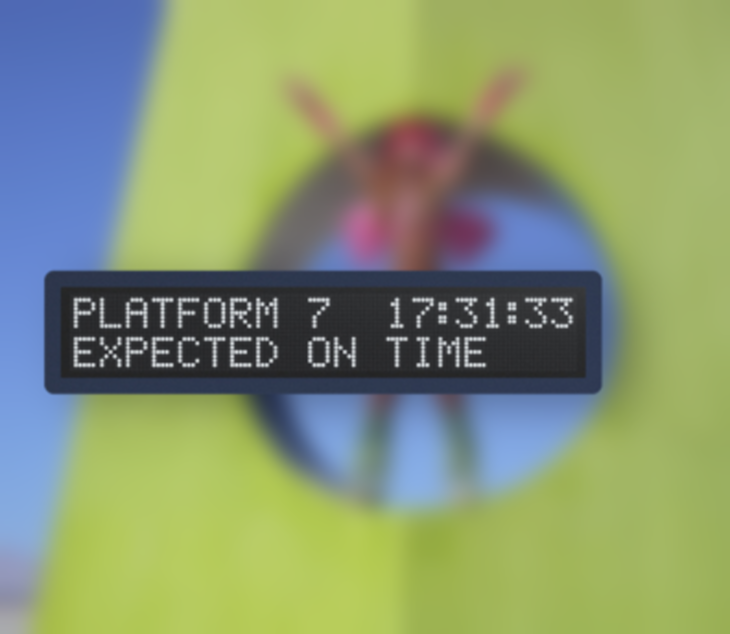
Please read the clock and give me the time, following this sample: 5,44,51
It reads 17,31,33
